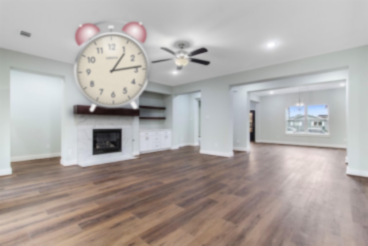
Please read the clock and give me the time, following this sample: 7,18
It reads 1,14
